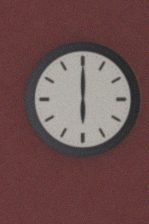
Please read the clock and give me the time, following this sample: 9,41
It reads 6,00
